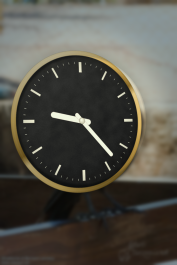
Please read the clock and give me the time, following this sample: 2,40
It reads 9,23
